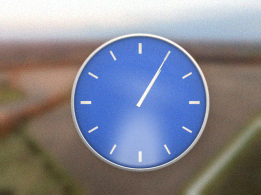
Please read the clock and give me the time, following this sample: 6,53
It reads 1,05
